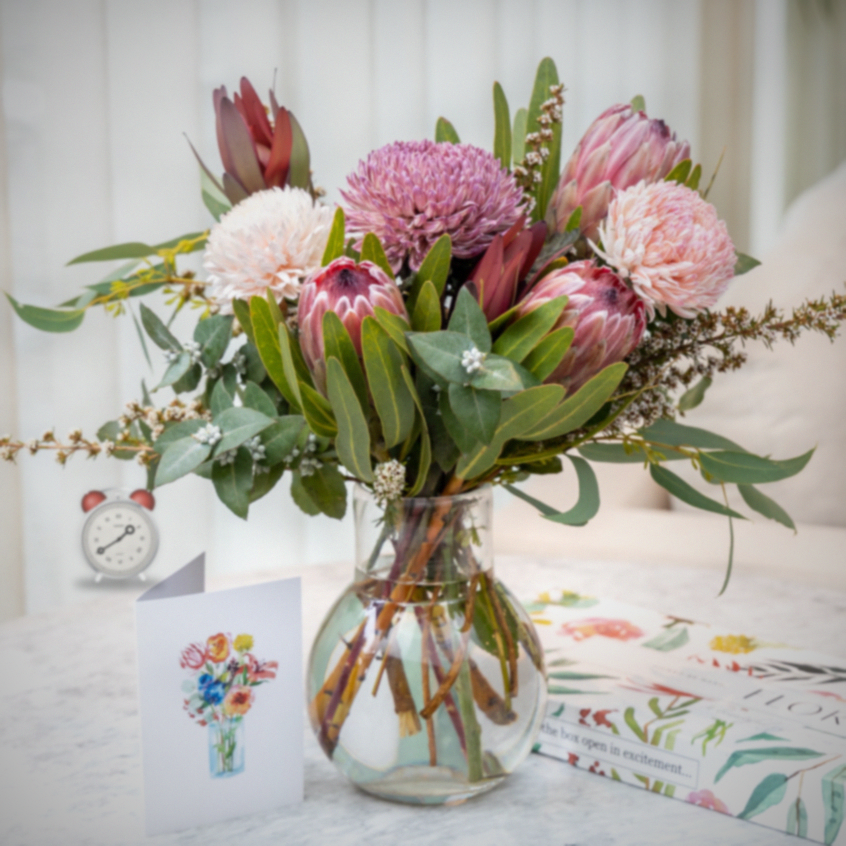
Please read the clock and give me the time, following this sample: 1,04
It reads 1,40
